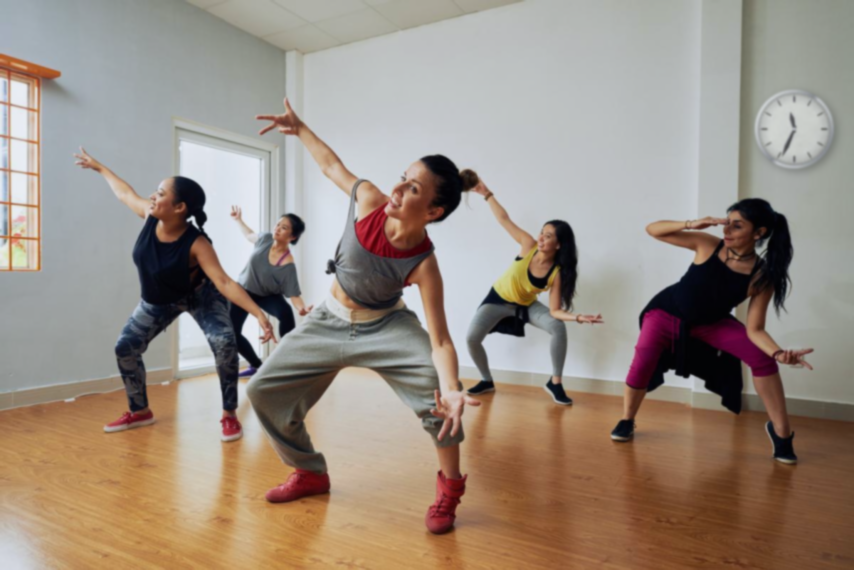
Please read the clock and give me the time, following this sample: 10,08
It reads 11,34
